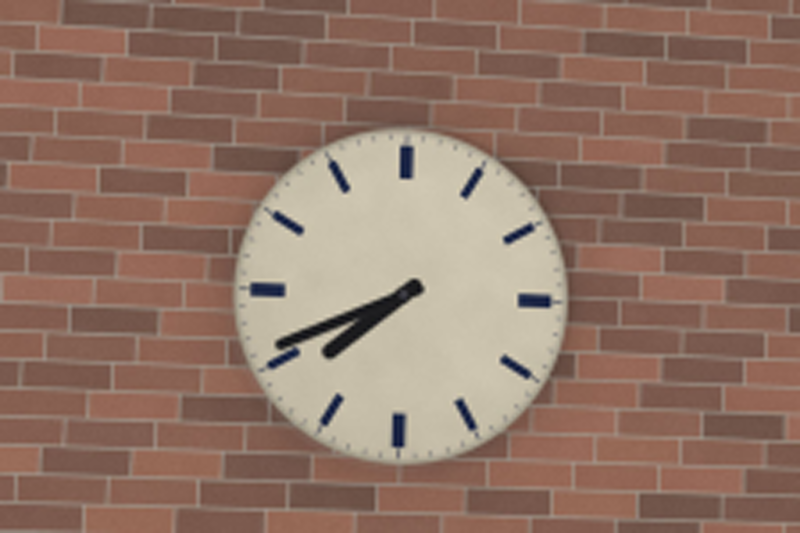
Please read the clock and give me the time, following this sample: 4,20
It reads 7,41
